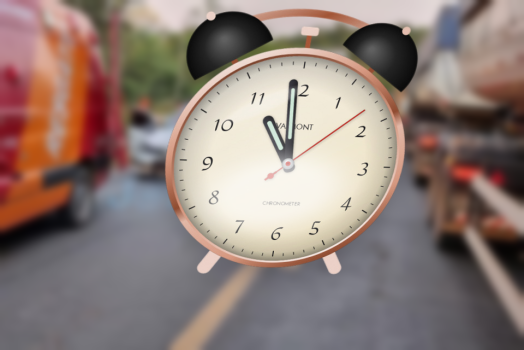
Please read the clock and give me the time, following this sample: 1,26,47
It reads 10,59,08
